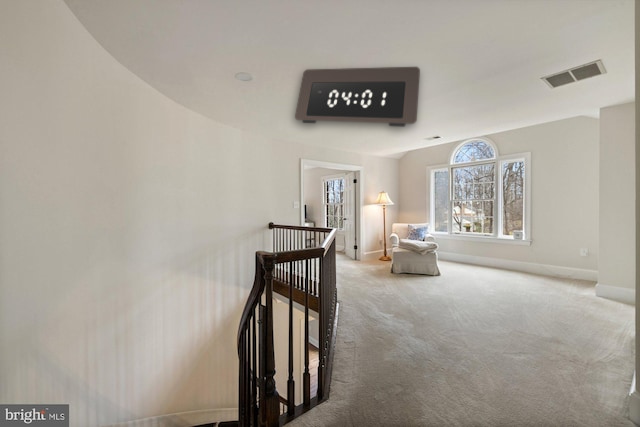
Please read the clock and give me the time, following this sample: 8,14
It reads 4,01
